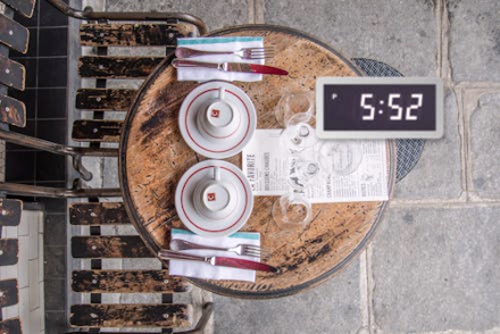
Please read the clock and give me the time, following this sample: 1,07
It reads 5,52
